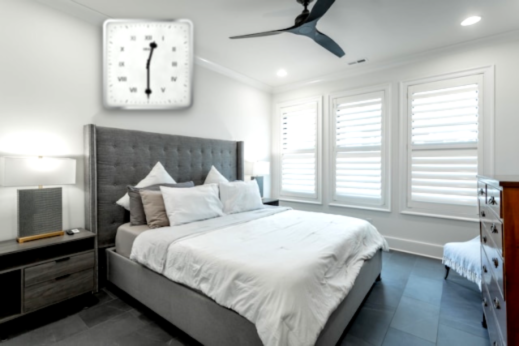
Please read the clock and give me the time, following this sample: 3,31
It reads 12,30
